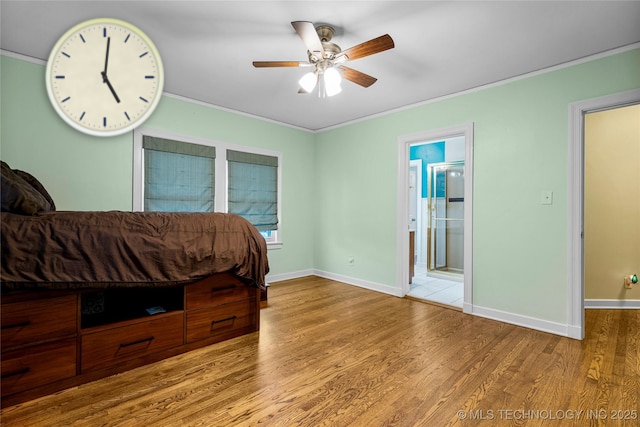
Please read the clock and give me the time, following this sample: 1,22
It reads 5,01
